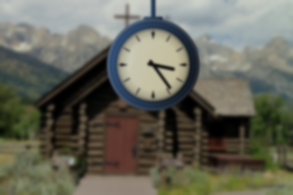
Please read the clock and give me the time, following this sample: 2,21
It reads 3,24
